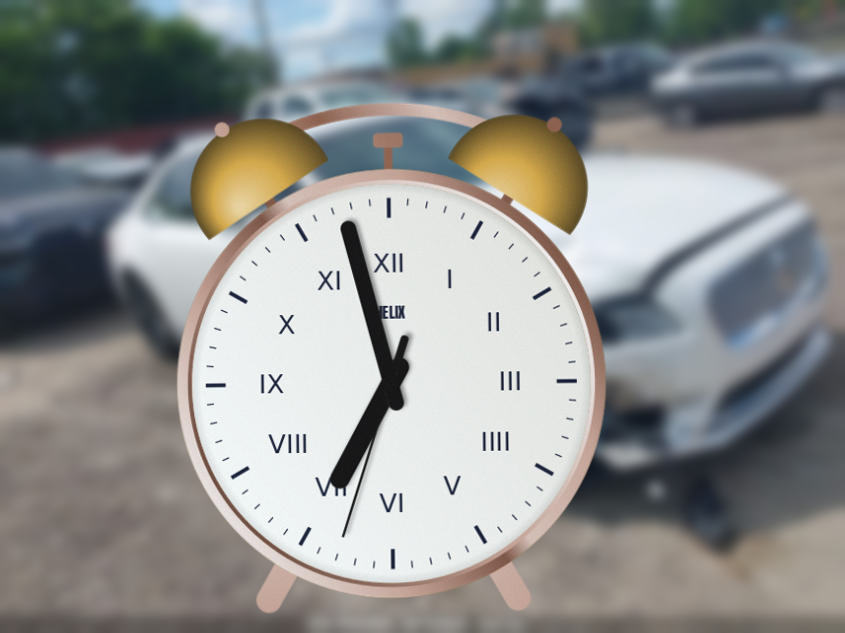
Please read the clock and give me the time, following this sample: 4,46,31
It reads 6,57,33
